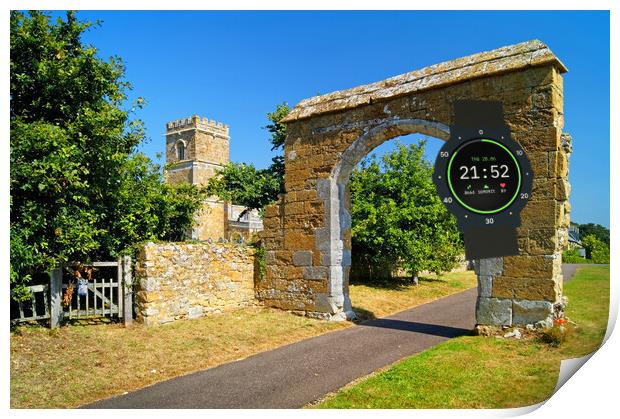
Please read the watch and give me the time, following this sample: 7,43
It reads 21,52
